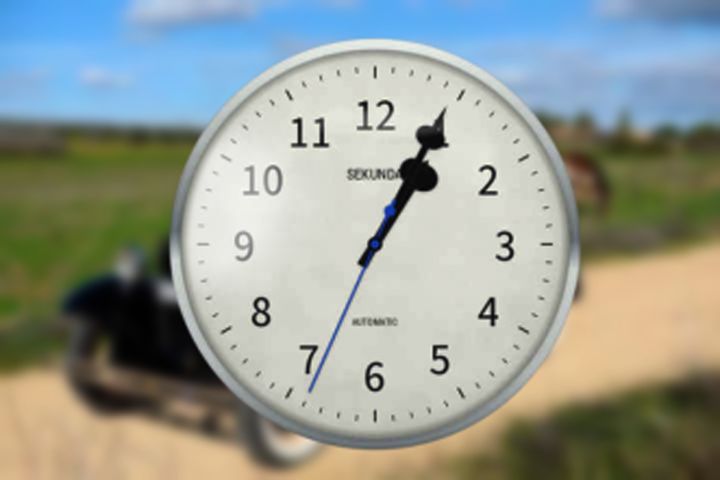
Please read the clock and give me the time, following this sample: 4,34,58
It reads 1,04,34
